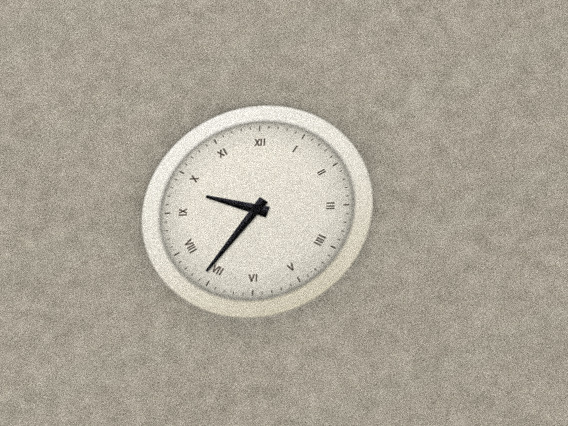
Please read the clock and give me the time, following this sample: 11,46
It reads 9,36
